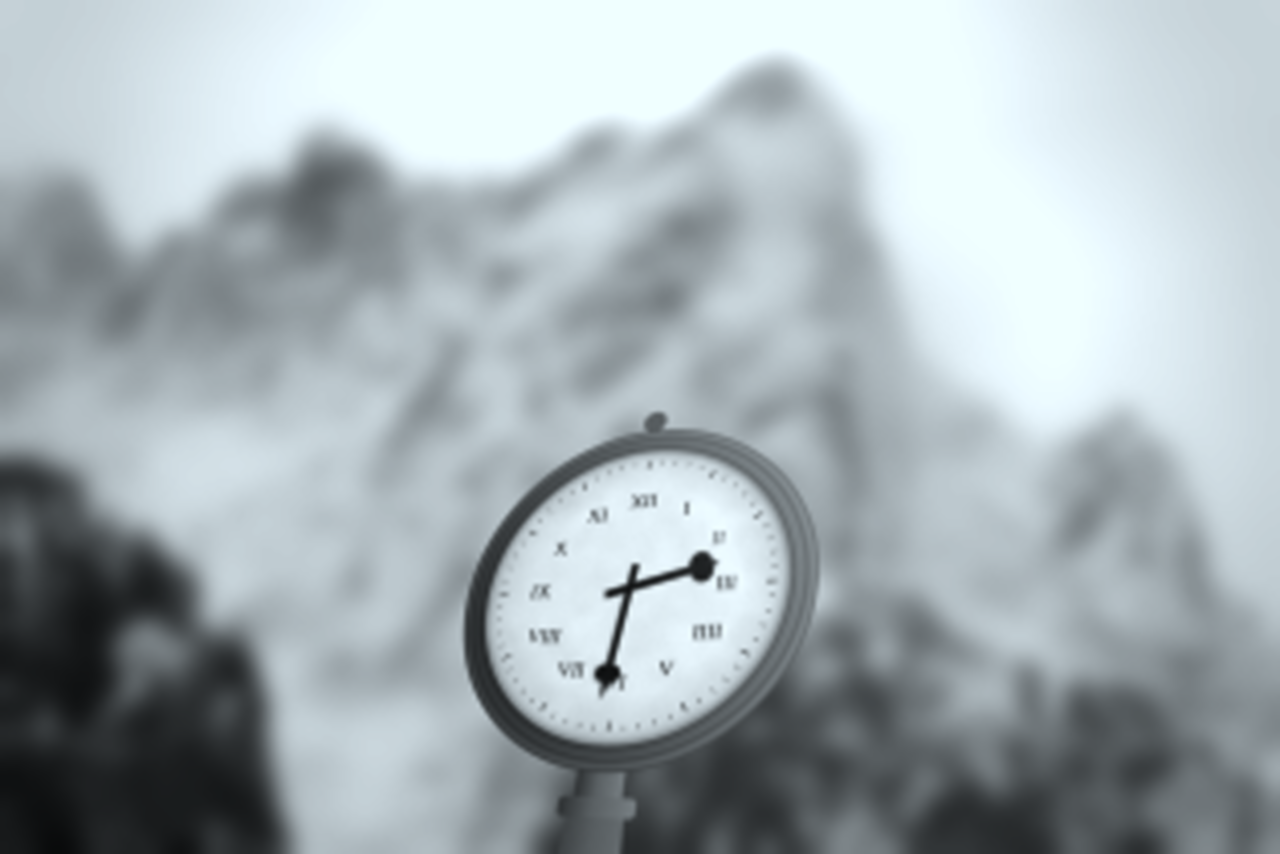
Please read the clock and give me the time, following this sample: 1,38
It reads 2,31
